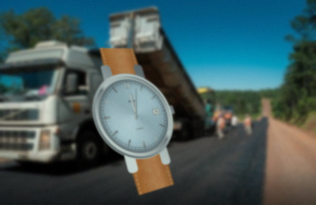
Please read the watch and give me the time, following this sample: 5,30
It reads 12,03
